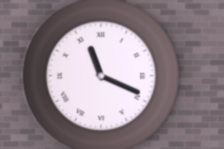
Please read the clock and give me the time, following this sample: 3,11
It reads 11,19
